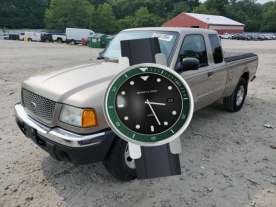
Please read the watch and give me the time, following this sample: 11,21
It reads 3,27
